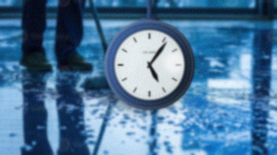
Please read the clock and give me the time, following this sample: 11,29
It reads 5,06
